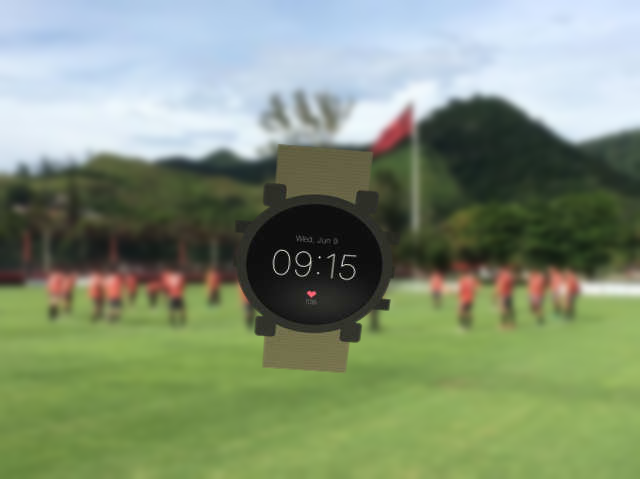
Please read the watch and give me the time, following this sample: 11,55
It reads 9,15
